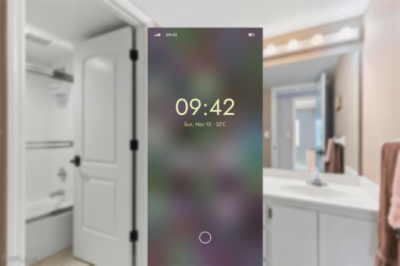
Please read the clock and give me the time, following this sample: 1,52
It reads 9,42
